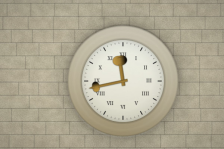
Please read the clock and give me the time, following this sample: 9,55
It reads 11,43
